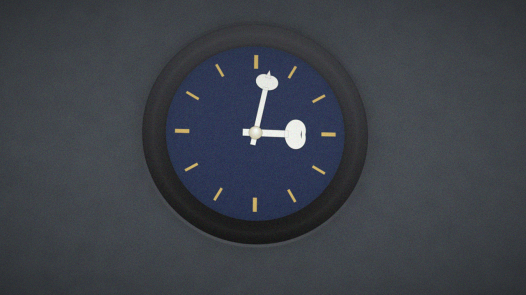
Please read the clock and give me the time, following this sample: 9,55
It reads 3,02
